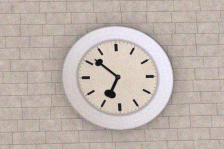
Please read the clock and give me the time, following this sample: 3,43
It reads 6,52
